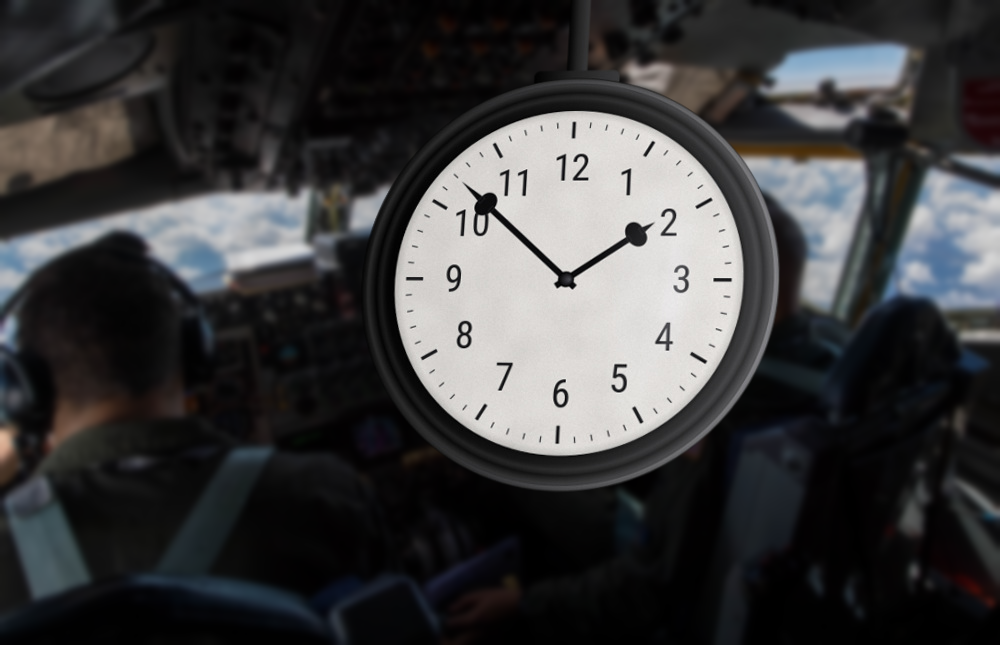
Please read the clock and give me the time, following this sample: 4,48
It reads 1,52
